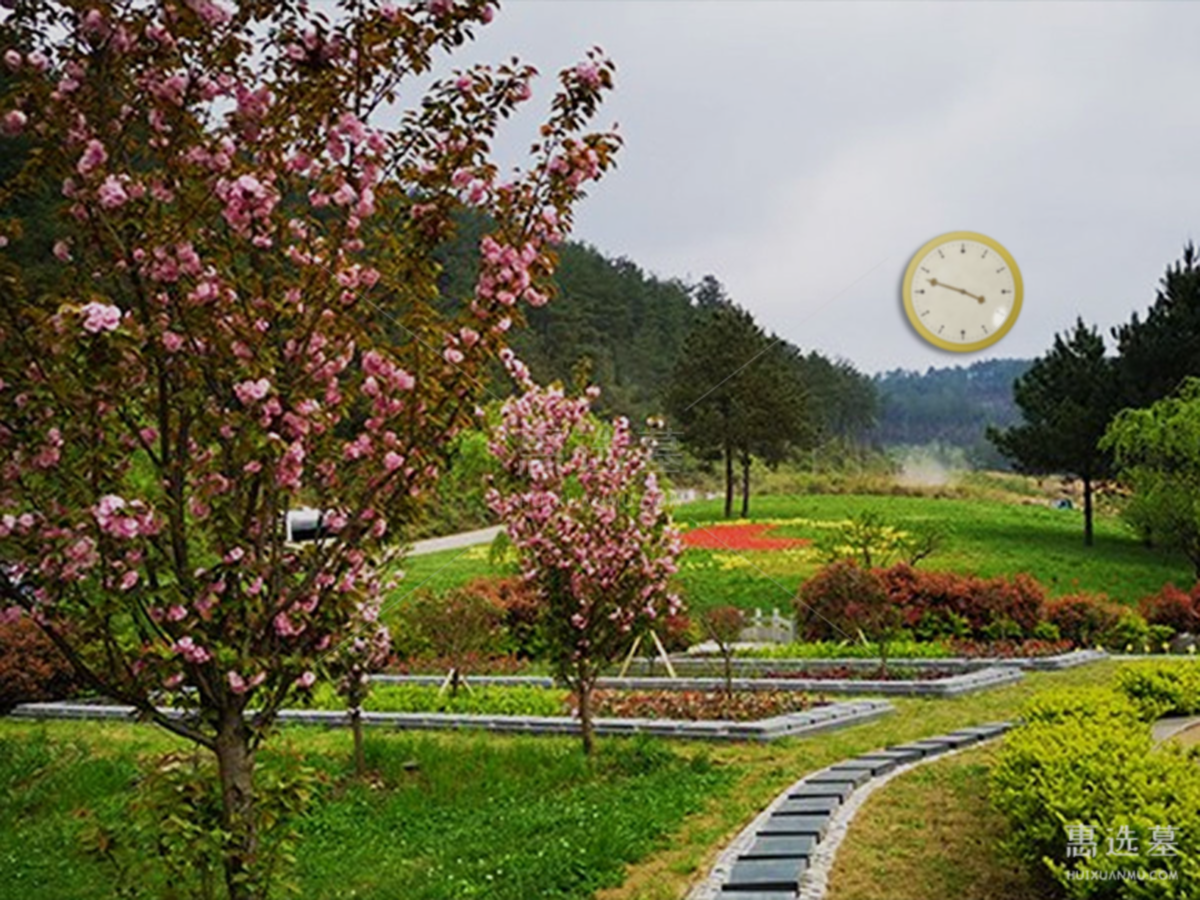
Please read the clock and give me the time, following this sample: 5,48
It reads 3,48
